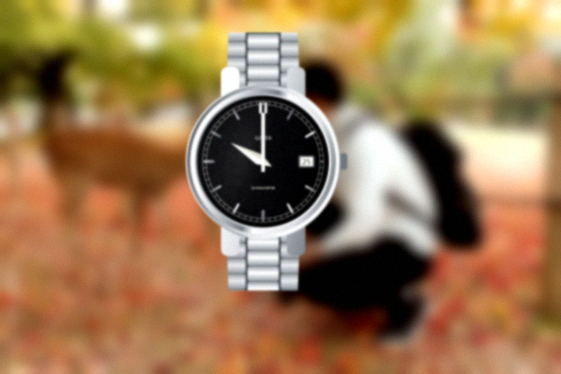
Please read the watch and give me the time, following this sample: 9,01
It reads 10,00
